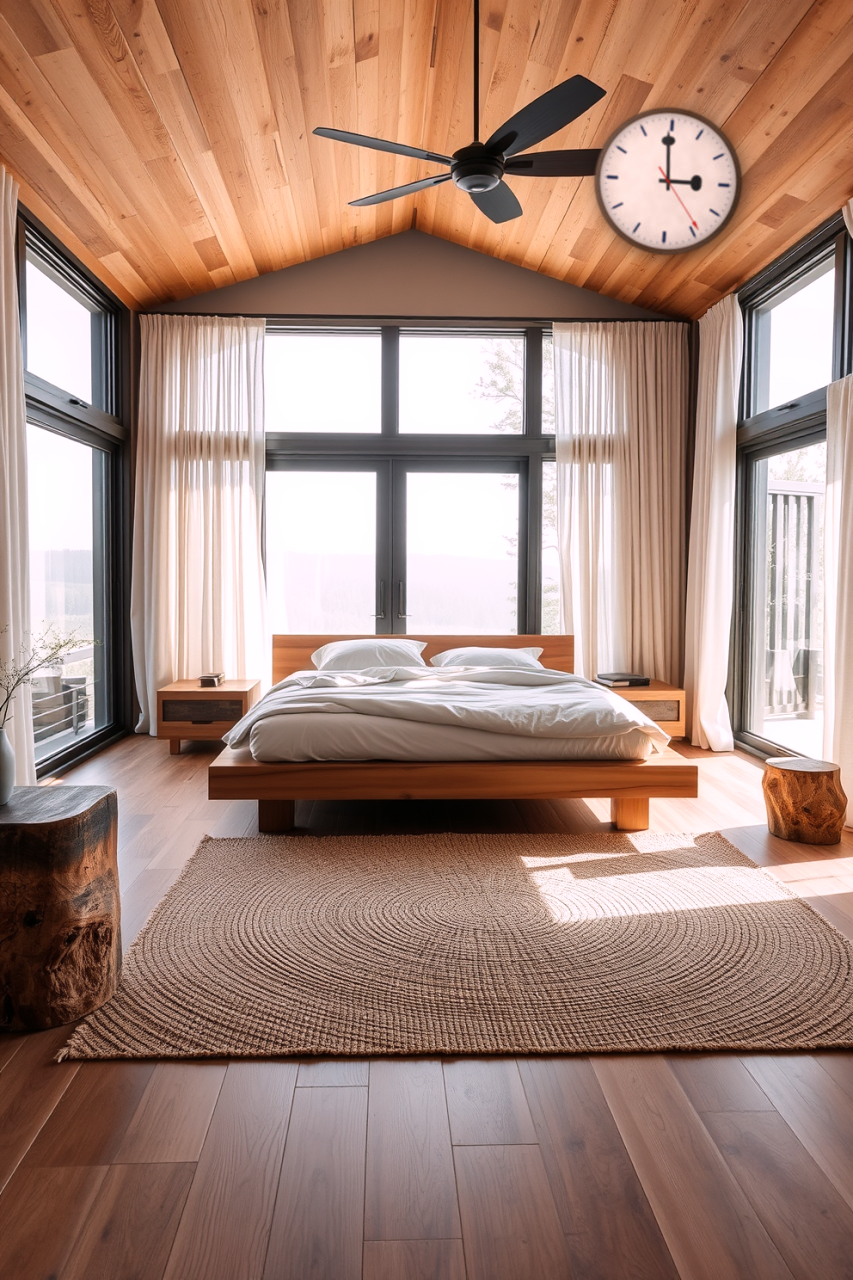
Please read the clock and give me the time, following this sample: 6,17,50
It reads 2,59,24
